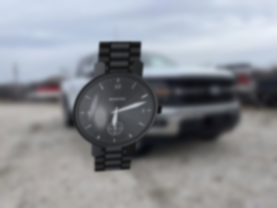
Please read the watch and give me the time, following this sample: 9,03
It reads 6,12
